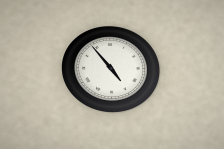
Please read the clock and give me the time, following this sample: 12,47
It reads 4,54
